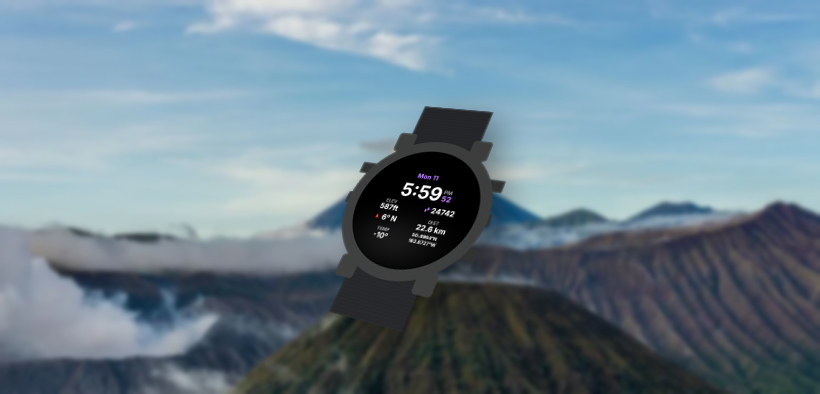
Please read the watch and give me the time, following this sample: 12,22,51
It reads 5,59,52
